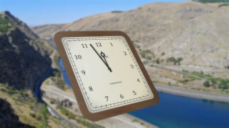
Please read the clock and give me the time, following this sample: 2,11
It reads 11,57
